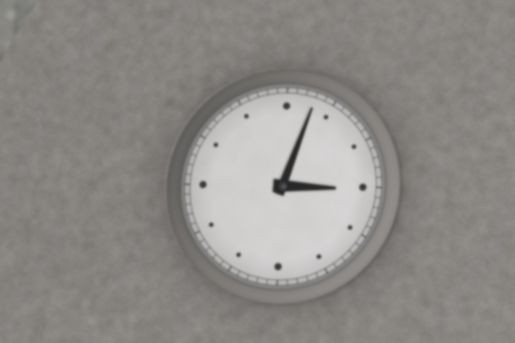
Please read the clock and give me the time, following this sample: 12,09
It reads 3,03
